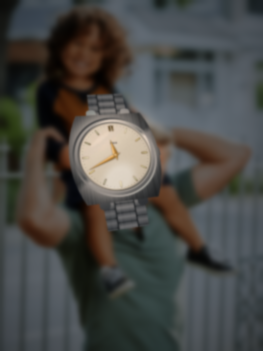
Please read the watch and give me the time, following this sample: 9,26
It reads 11,41
